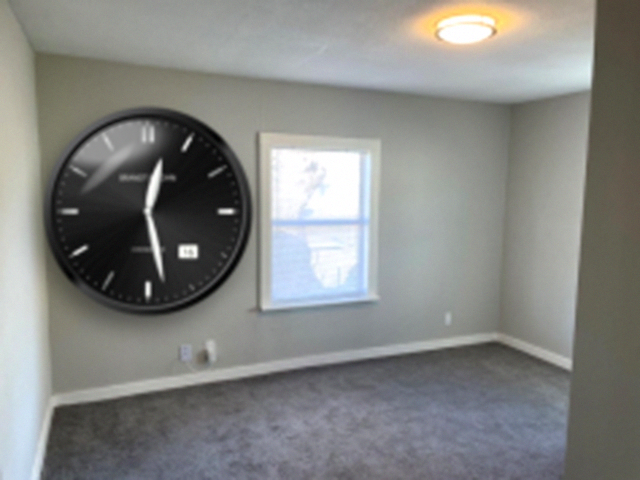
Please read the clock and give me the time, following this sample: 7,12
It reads 12,28
